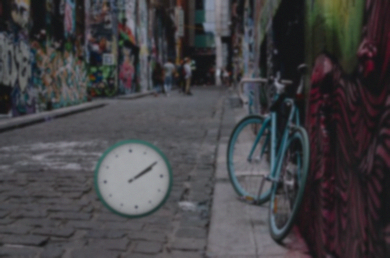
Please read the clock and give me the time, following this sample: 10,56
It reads 2,10
